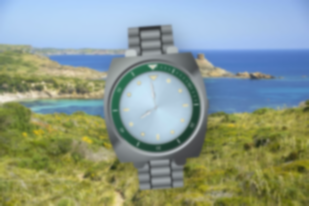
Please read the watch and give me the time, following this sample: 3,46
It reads 7,59
